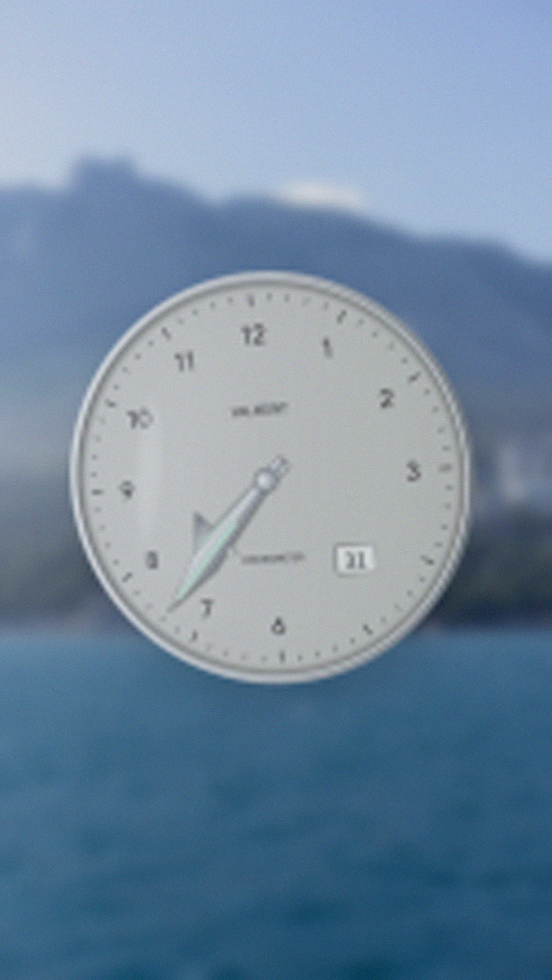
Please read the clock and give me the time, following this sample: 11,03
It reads 7,37
